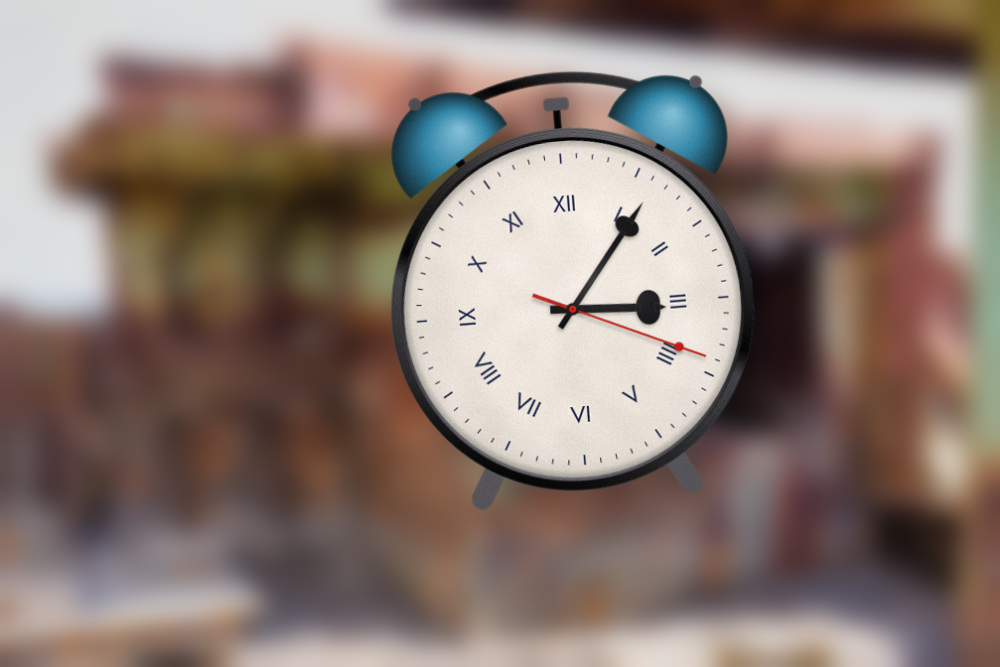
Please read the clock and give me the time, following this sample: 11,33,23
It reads 3,06,19
